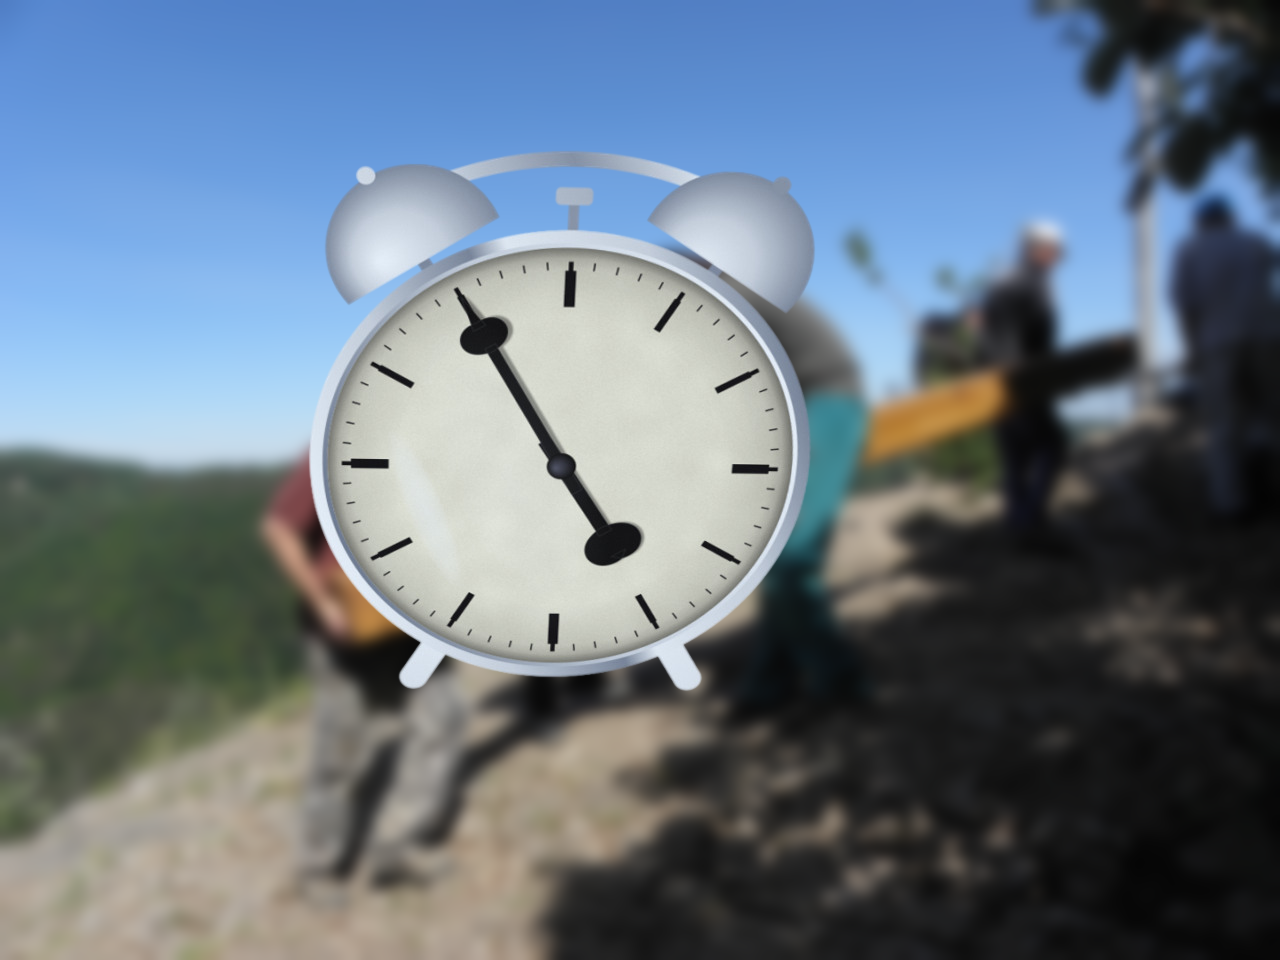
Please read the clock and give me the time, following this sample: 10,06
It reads 4,55
